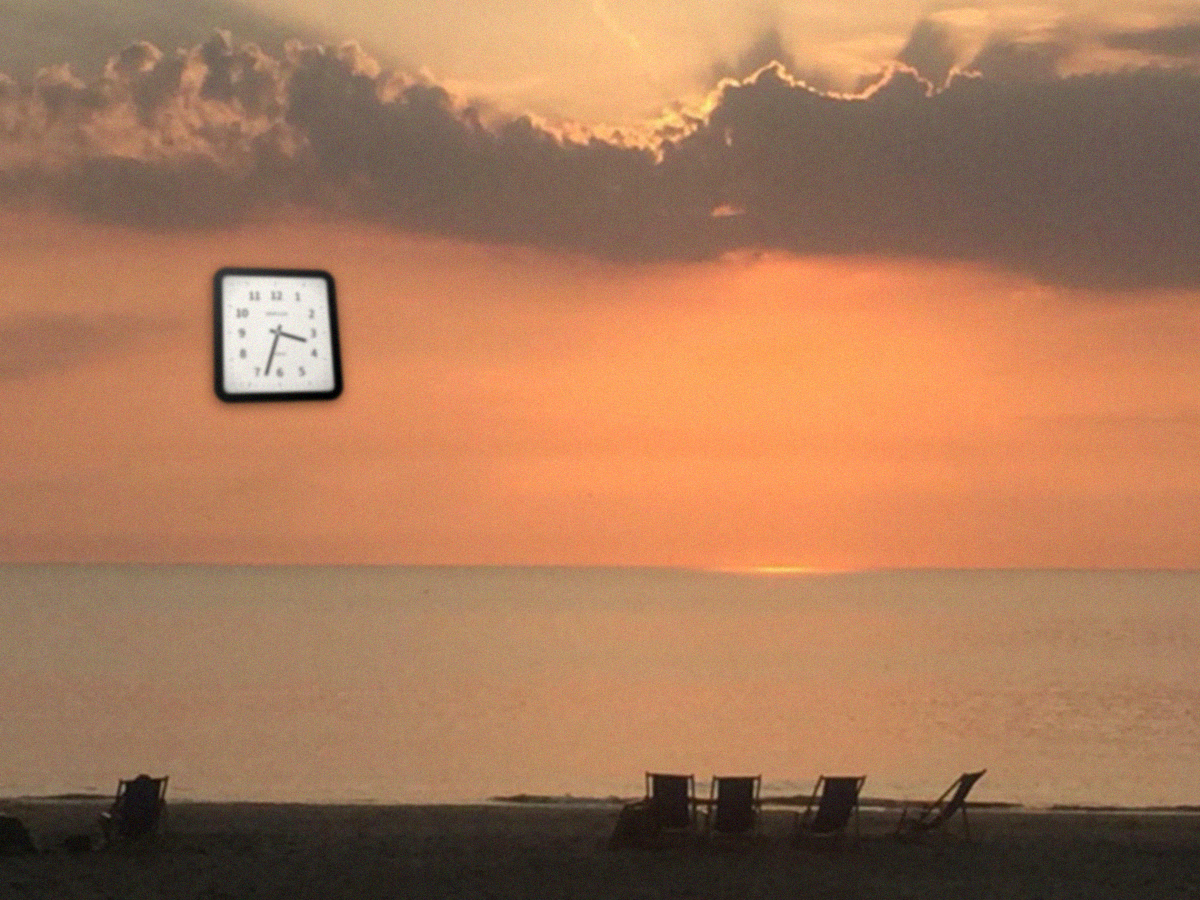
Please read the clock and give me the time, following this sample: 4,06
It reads 3,33
